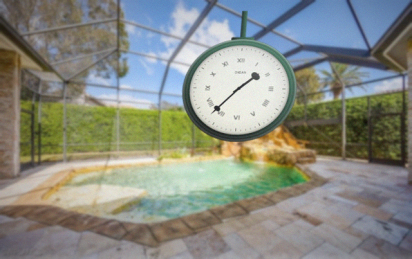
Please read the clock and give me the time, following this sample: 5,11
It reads 1,37
